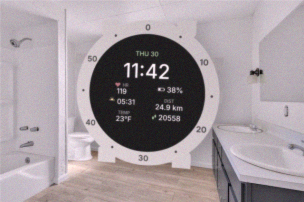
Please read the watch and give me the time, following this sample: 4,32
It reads 11,42
